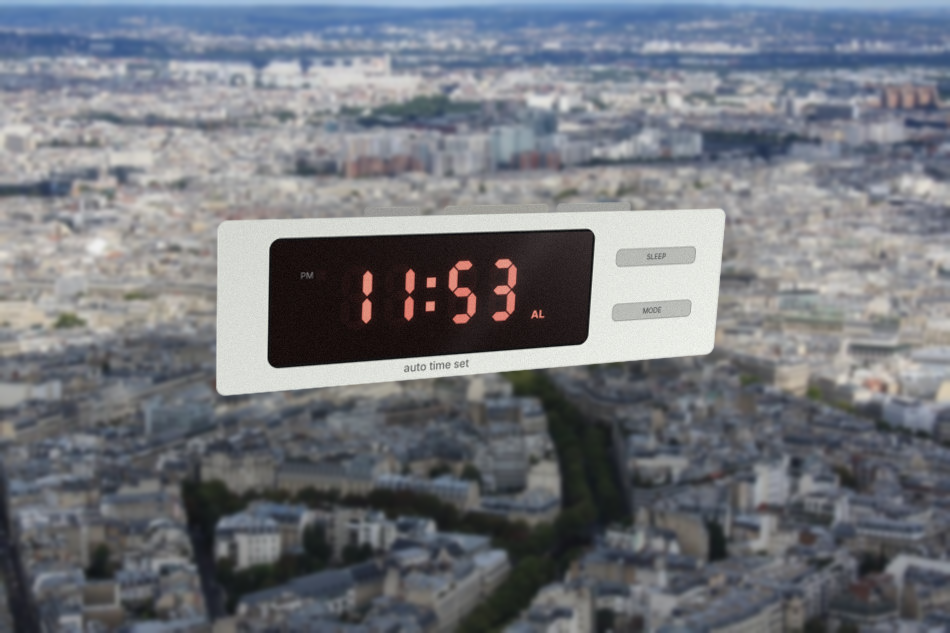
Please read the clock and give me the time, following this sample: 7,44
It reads 11,53
